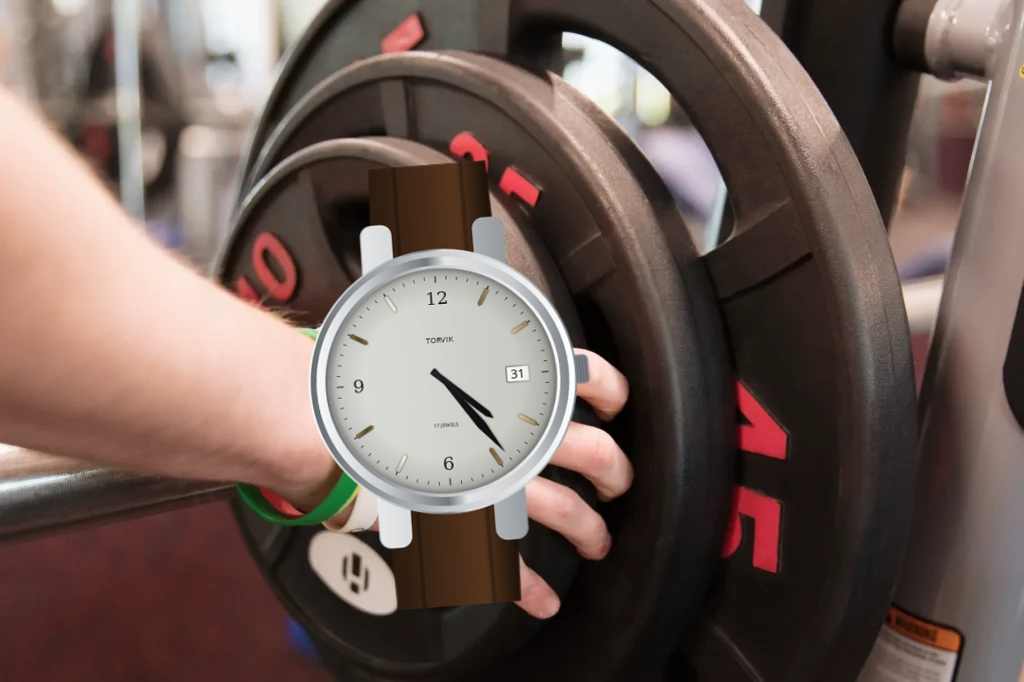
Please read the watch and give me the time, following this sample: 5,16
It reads 4,24
